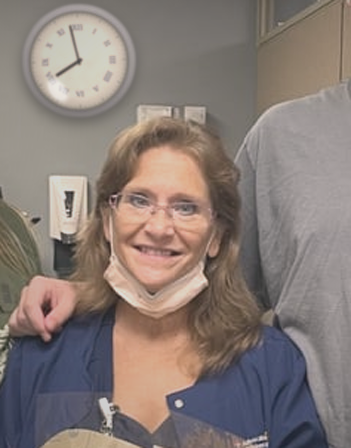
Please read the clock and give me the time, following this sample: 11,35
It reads 7,58
